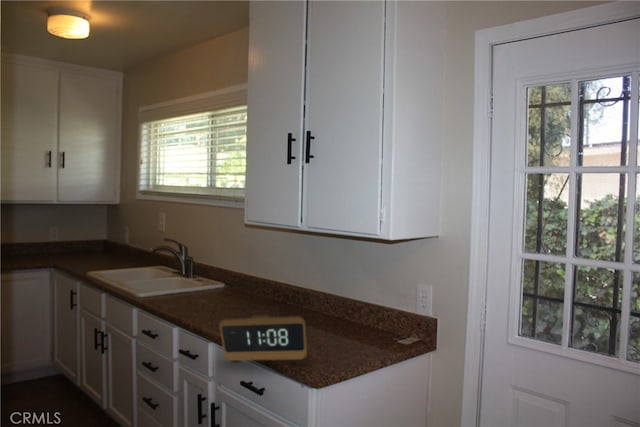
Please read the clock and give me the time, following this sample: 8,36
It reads 11,08
